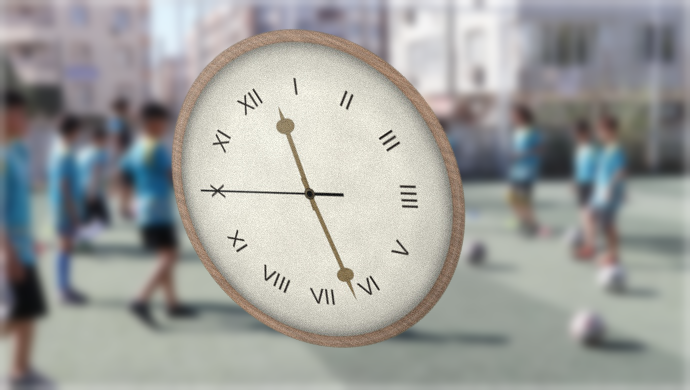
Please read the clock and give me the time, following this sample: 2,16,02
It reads 12,31,50
